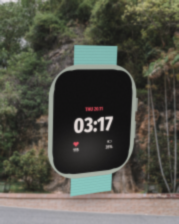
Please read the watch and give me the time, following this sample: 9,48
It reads 3,17
